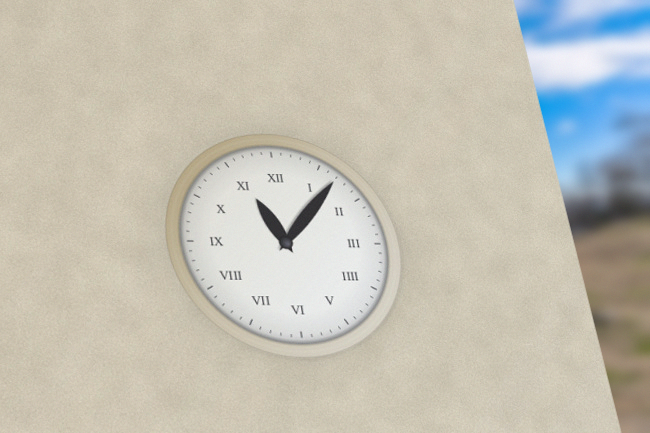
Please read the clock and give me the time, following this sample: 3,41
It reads 11,07
